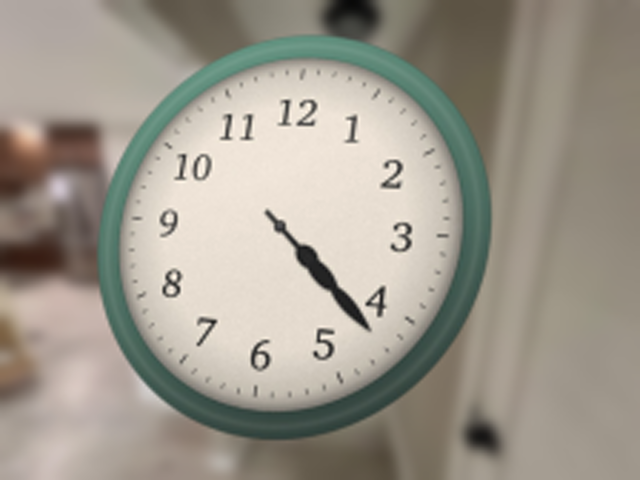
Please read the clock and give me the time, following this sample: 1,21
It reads 4,22
